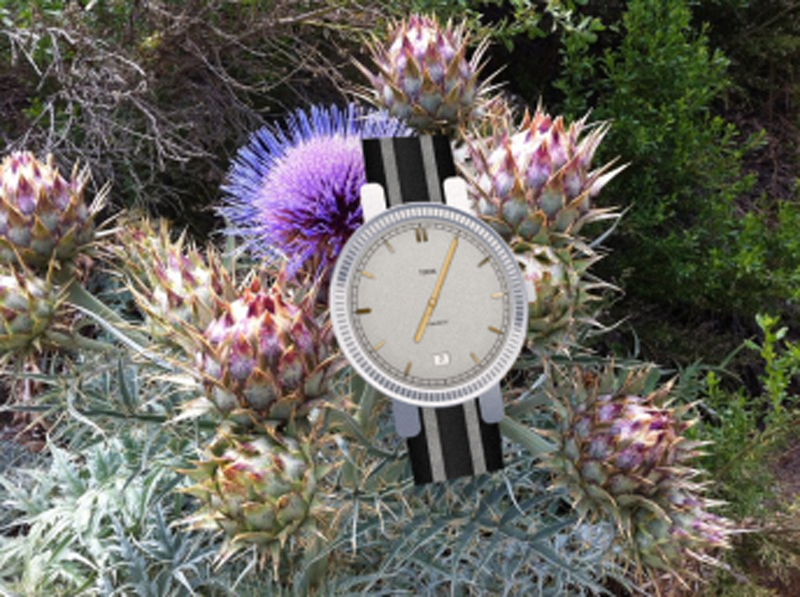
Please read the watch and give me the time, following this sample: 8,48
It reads 7,05
